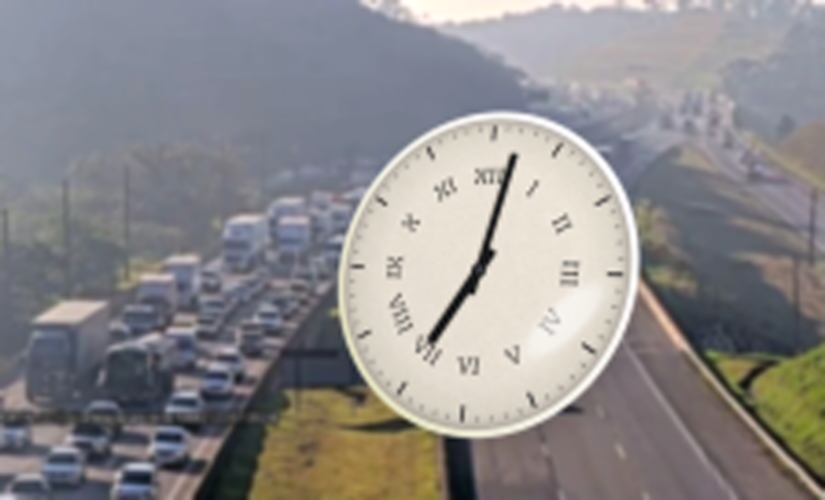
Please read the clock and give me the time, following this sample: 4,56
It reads 7,02
